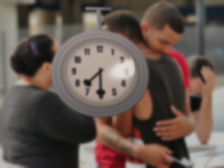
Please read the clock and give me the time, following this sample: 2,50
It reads 7,30
